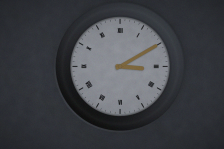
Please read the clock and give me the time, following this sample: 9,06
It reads 3,10
